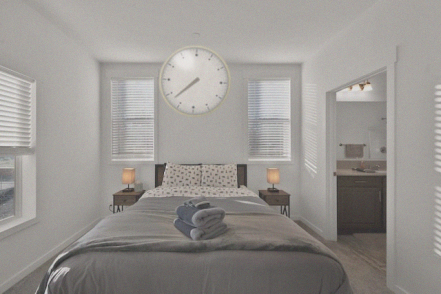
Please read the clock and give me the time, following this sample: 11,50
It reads 7,38
